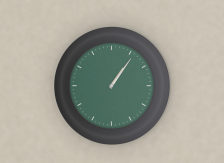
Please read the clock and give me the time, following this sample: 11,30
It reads 1,06
